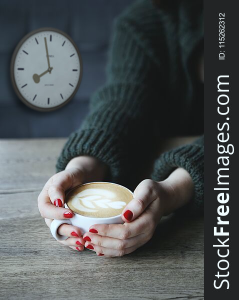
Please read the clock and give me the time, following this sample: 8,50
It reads 7,58
